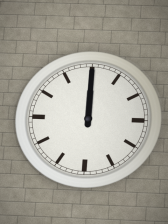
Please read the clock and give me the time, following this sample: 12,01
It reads 12,00
